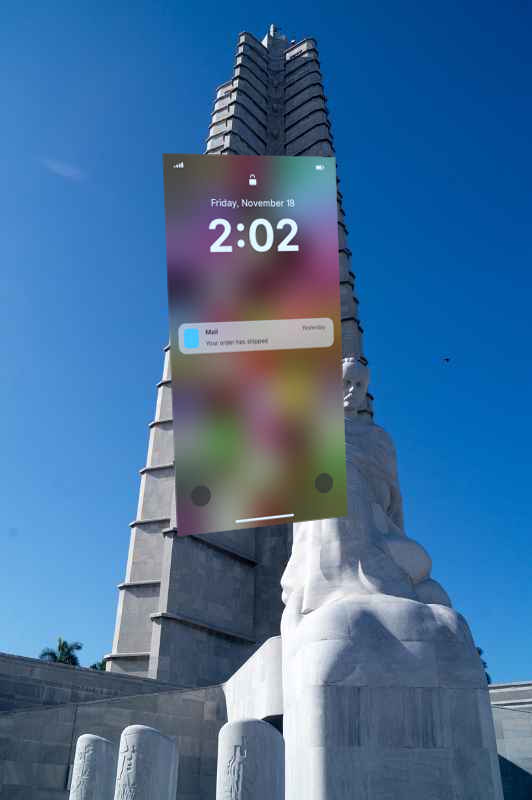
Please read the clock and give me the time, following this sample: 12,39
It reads 2,02
